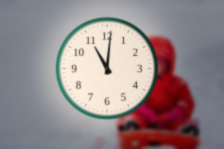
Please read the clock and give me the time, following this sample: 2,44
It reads 11,01
